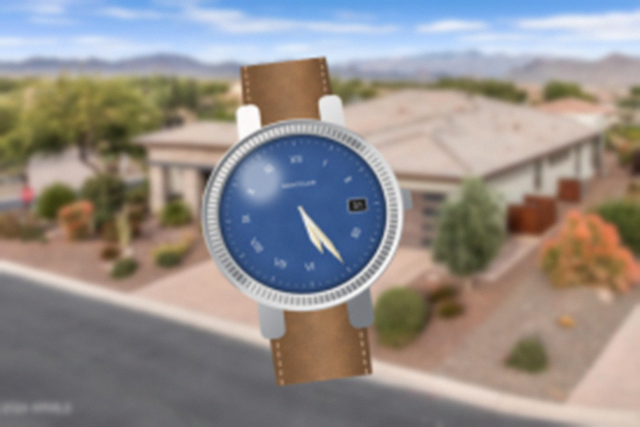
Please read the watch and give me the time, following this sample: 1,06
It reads 5,25
